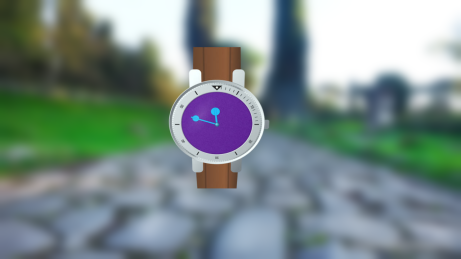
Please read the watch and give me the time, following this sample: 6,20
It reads 11,48
